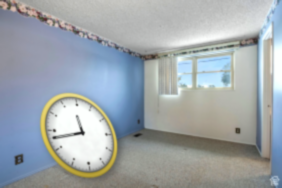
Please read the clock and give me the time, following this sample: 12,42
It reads 11,43
